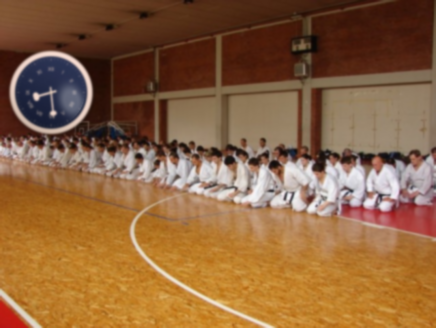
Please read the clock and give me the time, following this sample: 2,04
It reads 8,29
